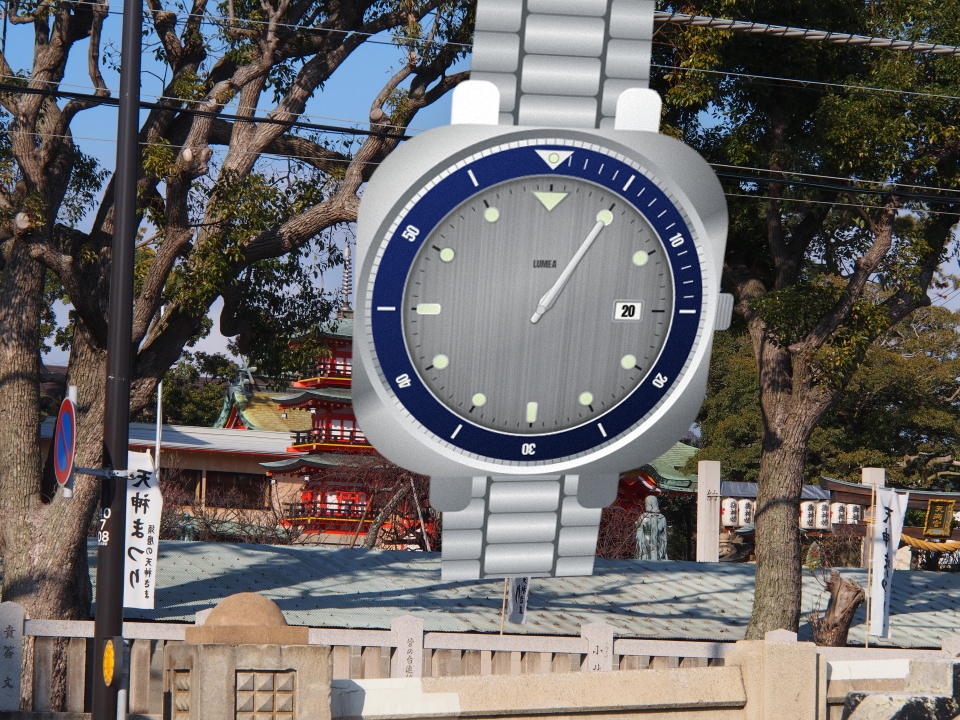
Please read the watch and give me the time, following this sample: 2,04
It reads 1,05
